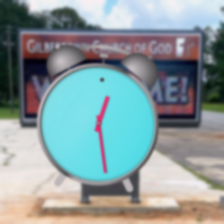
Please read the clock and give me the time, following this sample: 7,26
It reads 12,28
